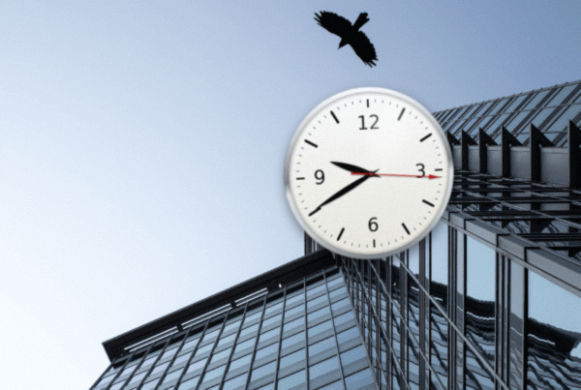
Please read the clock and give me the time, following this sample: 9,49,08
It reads 9,40,16
